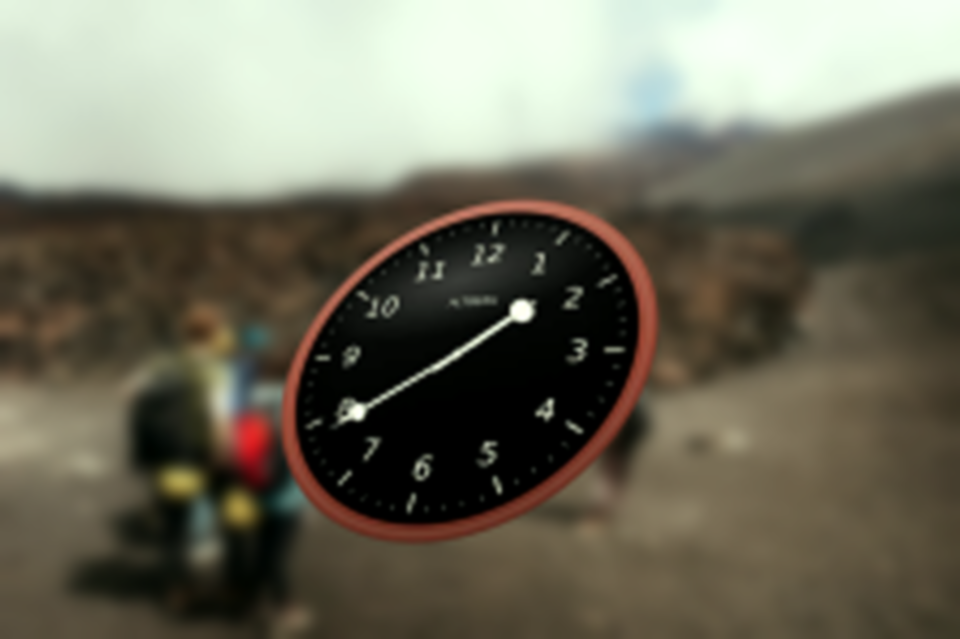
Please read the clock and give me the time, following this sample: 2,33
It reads 1,39
